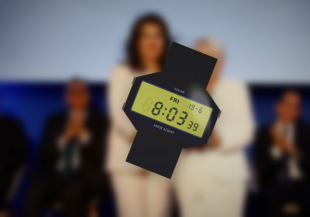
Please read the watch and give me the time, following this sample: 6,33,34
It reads 8,03,39
